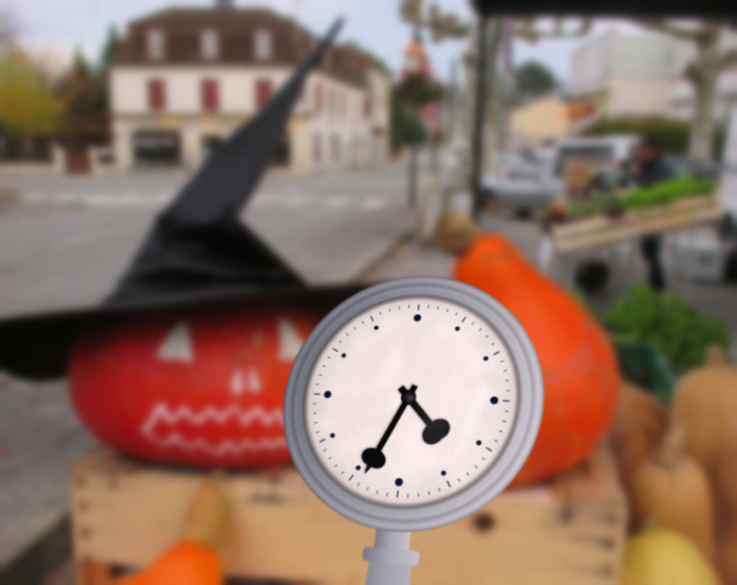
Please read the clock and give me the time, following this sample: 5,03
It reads 4,34
